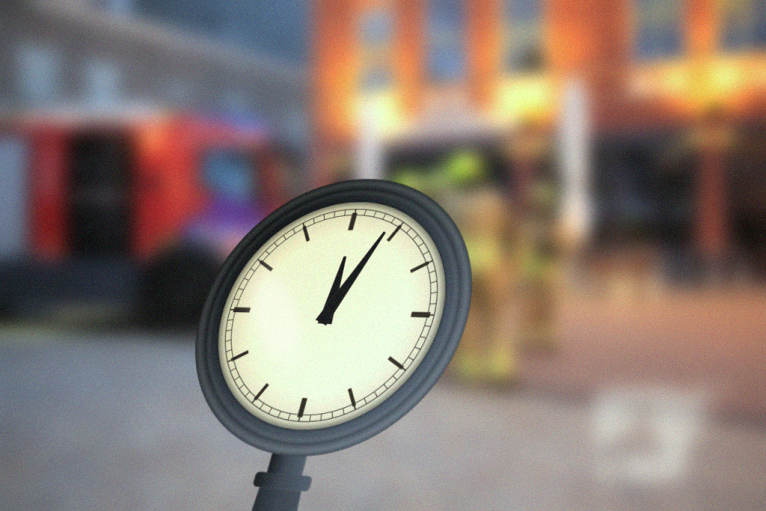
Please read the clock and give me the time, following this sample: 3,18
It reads 12,04
